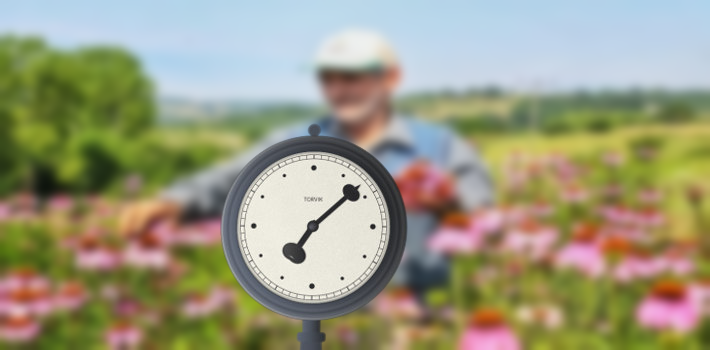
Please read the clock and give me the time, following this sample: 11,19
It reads 7,08
